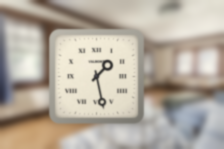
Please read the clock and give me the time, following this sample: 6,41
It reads 1,28
